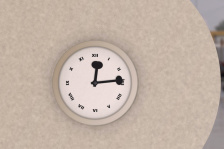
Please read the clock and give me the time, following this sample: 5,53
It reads 12,14
